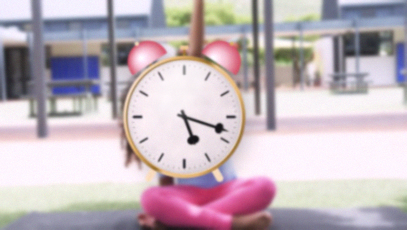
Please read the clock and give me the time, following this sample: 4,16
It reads 5,18
